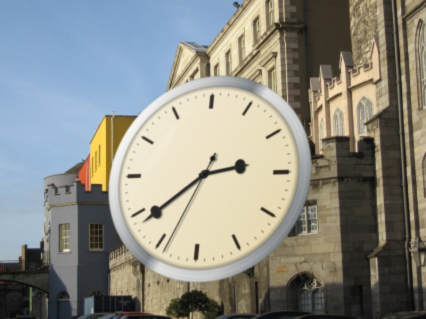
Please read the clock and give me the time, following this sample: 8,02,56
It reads 2,38,34
